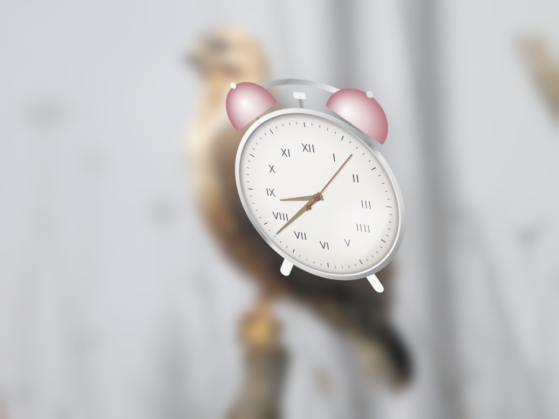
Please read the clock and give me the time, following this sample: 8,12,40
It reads 8,38,07
